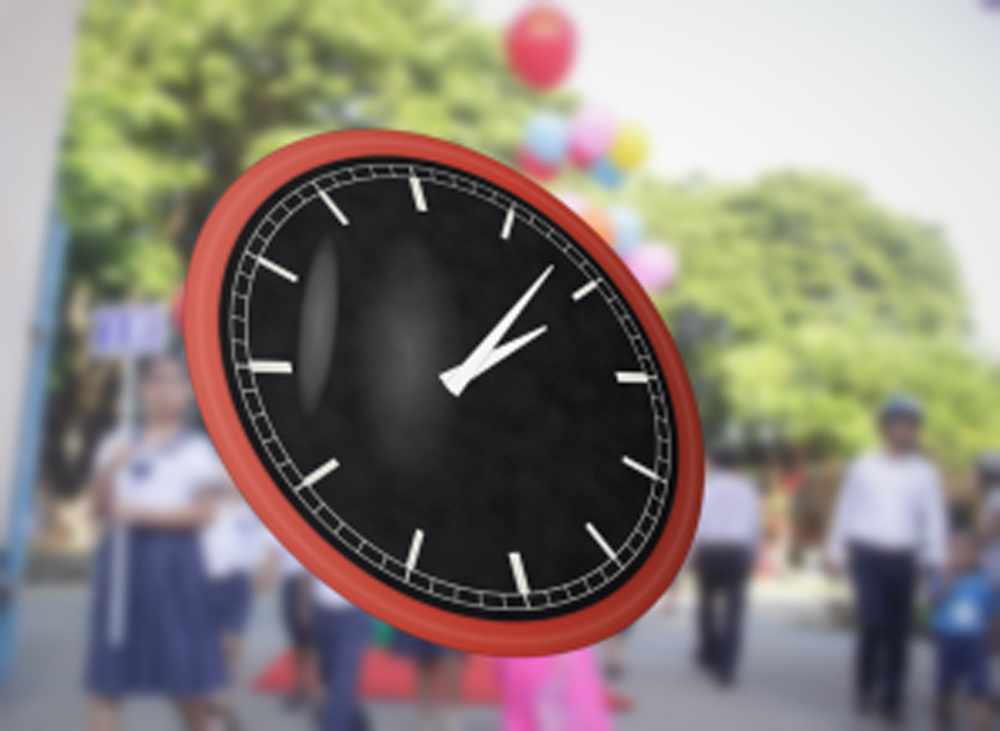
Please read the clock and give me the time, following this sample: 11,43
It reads 2,08
